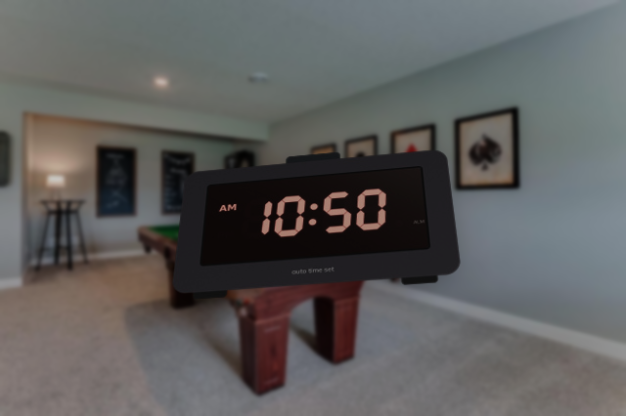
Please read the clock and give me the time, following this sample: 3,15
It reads 10,50
